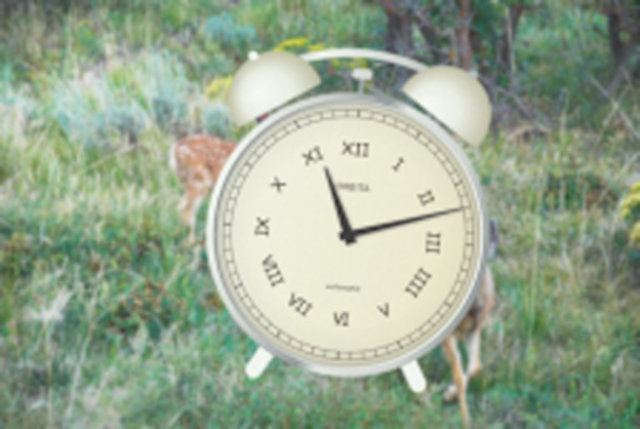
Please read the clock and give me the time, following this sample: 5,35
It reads 11,12
